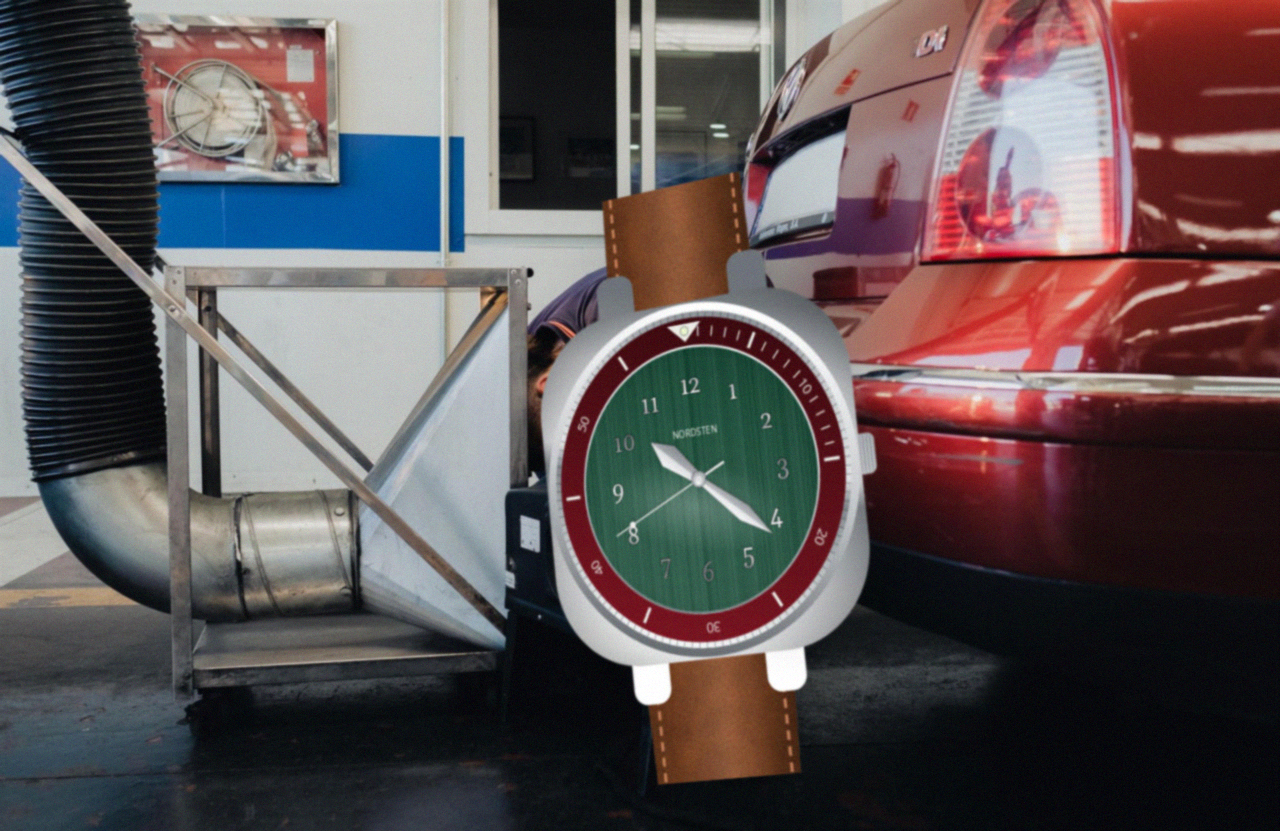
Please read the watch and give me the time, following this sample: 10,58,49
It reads 10,21,41
